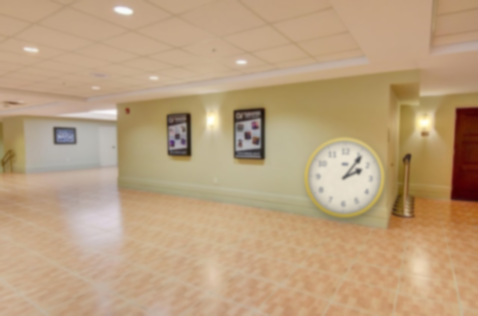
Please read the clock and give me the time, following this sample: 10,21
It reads 2,06
